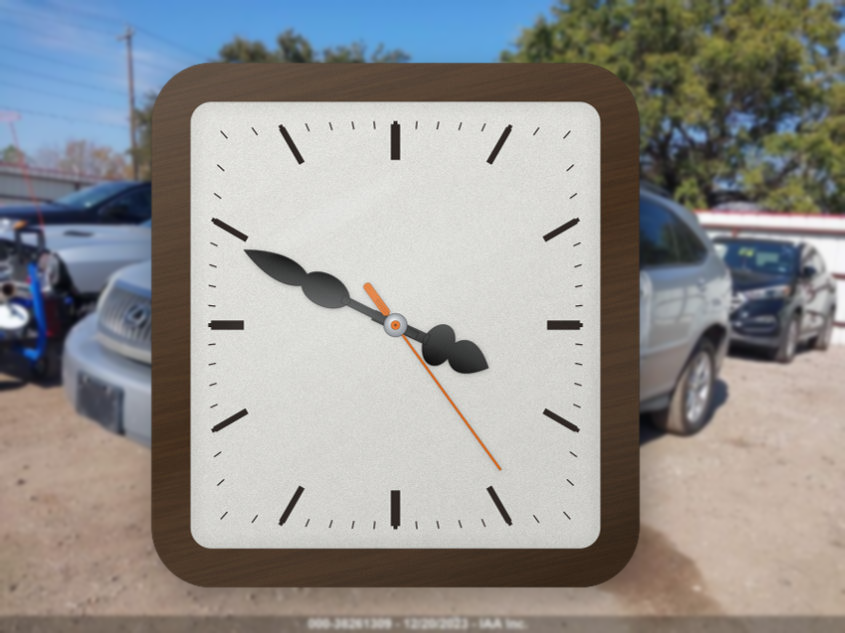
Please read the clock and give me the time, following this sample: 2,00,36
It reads 3,49,24
